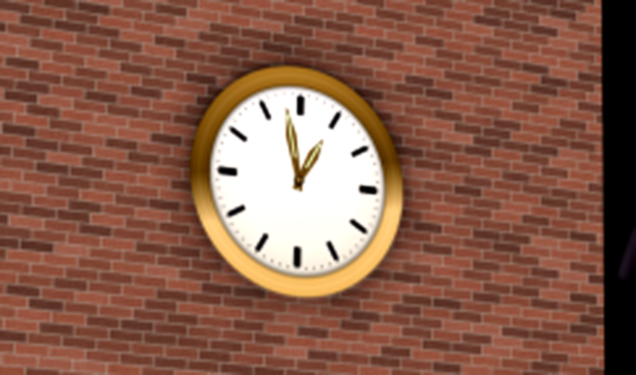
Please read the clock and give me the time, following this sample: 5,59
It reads 12,58
